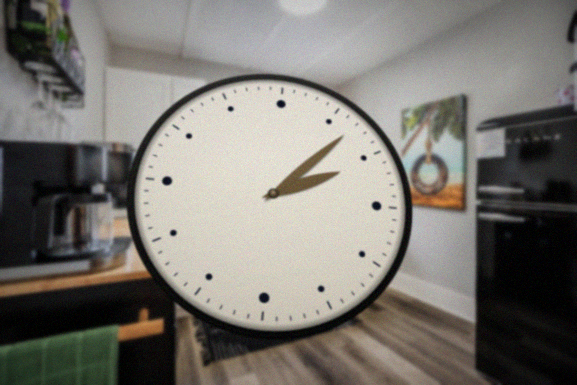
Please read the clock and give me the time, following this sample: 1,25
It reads 2,07
